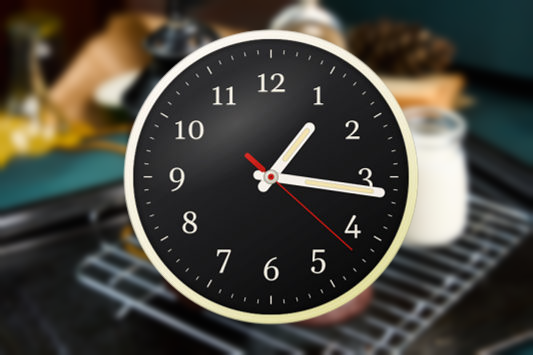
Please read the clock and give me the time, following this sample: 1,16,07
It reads 1,16,22
